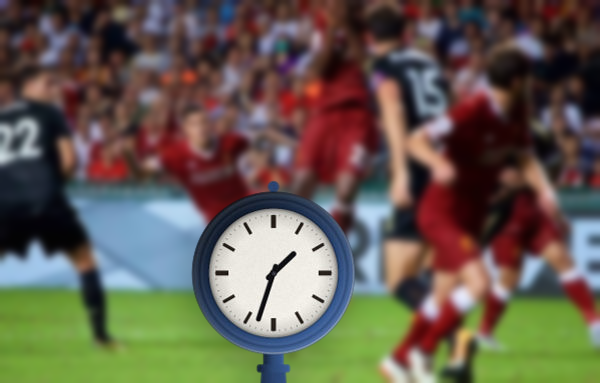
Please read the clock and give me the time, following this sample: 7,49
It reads 1,33
